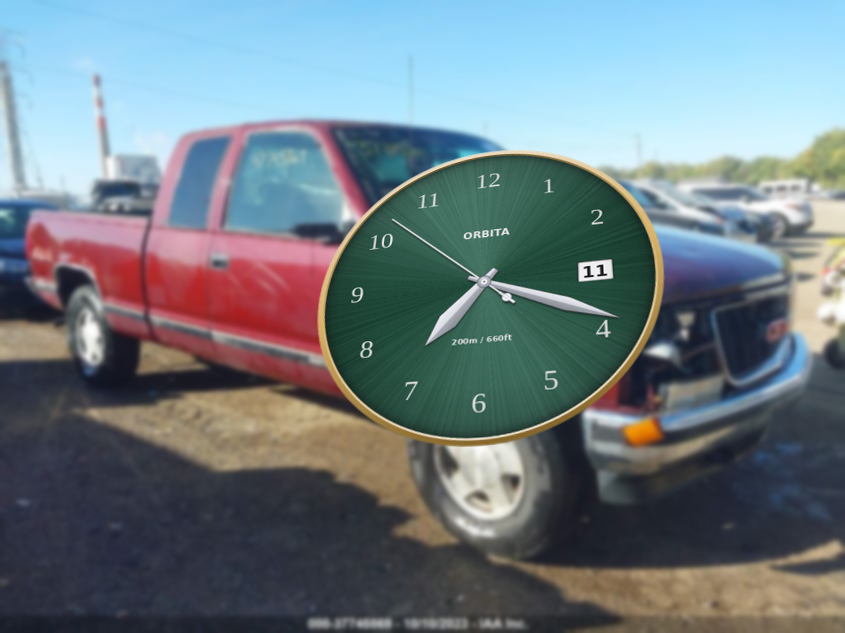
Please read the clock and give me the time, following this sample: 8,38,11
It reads 7,18,52
